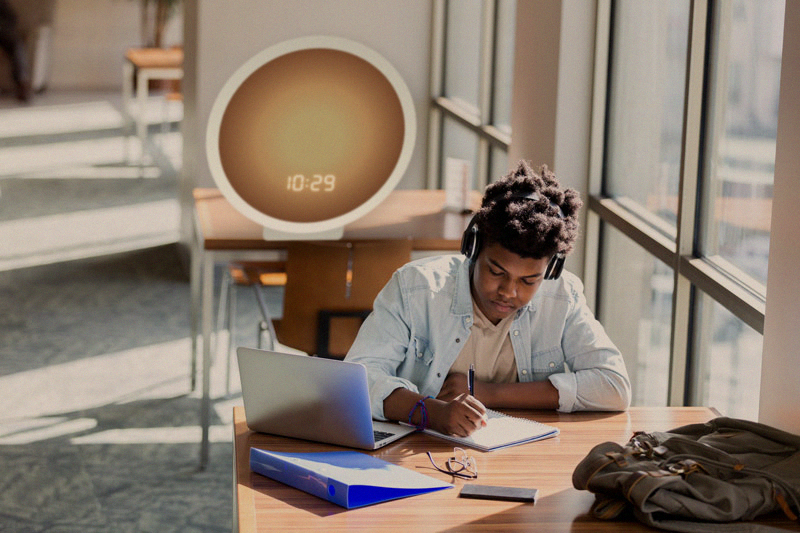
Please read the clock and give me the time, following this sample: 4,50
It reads 10,29
